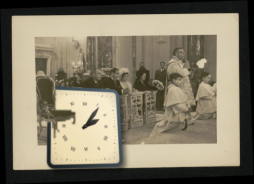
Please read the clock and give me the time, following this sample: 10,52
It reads 2,06
